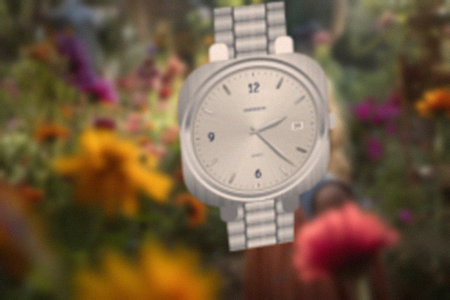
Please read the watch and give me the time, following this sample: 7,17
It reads 2,23
